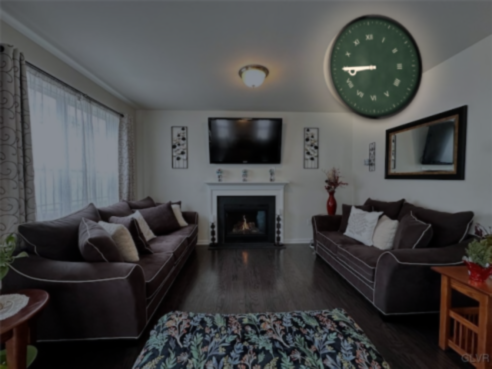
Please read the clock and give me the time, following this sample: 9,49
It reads 8,45
